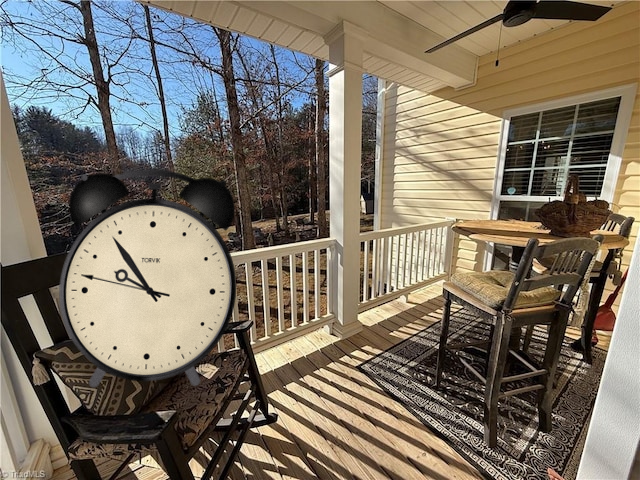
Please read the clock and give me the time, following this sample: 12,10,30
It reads 9,53,47
